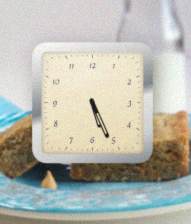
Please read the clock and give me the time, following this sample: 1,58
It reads 5,26
